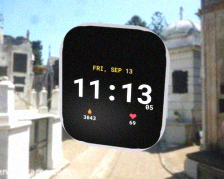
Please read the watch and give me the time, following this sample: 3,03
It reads 11,13
